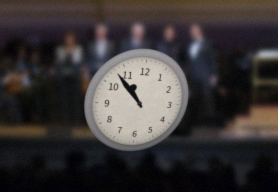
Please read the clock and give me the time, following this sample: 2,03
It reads 10,53
